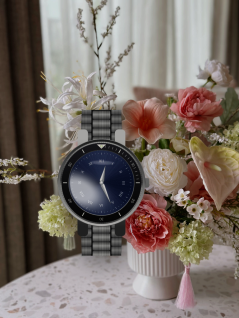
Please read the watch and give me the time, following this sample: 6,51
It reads 12,26
